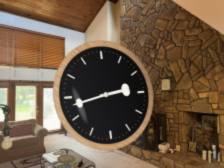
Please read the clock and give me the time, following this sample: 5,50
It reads 2,43
